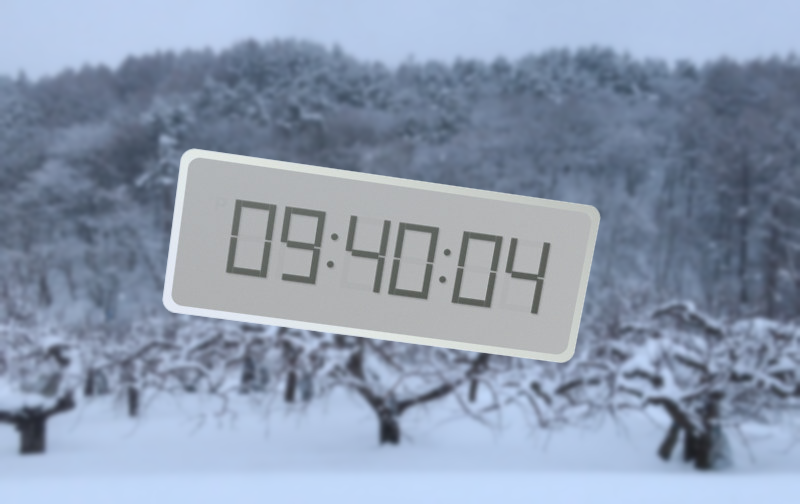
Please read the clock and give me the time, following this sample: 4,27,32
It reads 9,40,04
